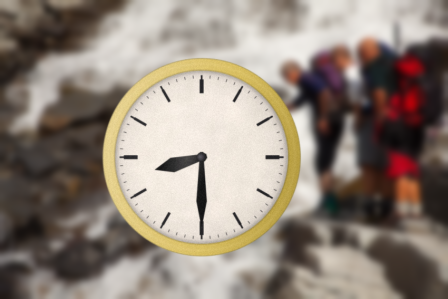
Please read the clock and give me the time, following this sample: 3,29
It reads 8,30
